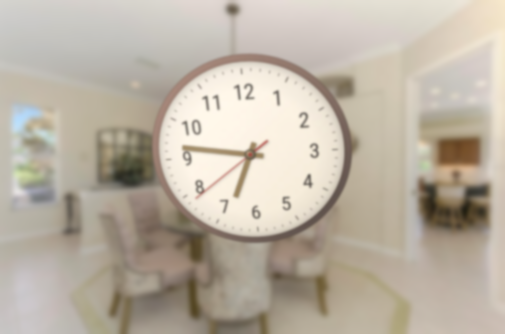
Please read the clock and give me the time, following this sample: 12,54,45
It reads 6,46,39
